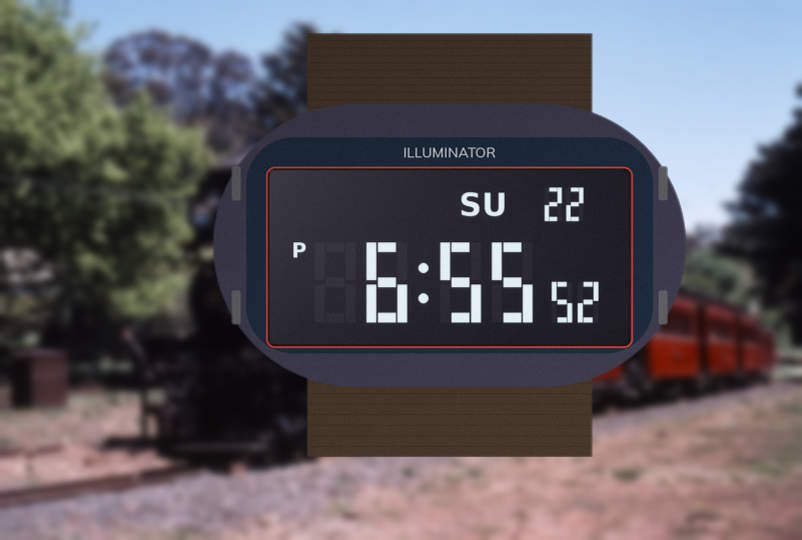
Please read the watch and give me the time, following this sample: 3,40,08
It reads 6,55,52
